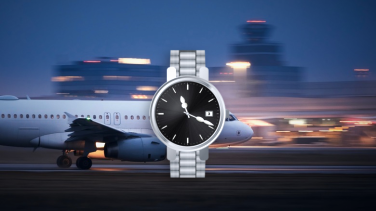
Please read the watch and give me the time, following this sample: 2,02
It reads 11,19
